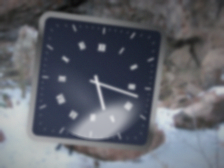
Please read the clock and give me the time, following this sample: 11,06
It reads 5,17
